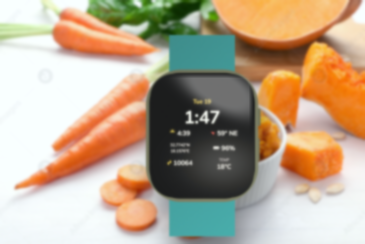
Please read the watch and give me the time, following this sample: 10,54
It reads 1,47
